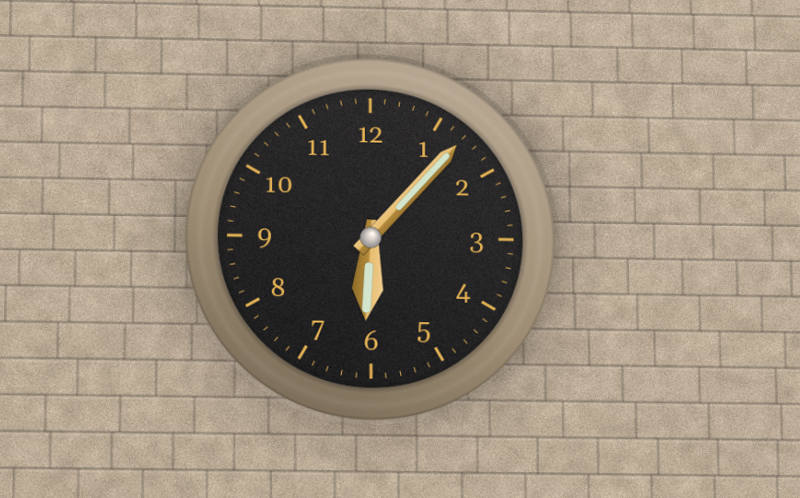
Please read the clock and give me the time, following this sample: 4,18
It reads 6,07
